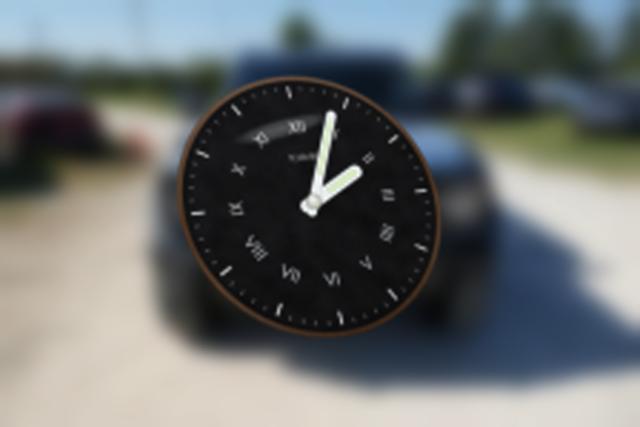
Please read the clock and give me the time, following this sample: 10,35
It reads 2,04
